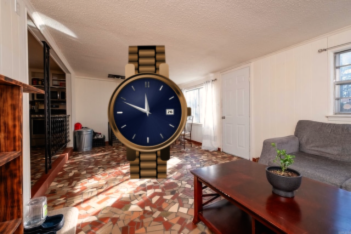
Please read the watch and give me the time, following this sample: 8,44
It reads 11,49
